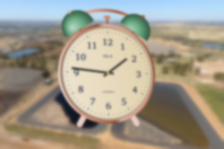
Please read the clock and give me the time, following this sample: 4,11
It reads 1,46
